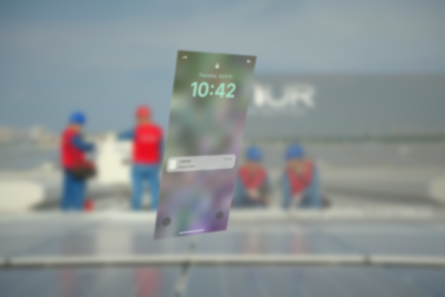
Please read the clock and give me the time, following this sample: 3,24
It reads 10,42
